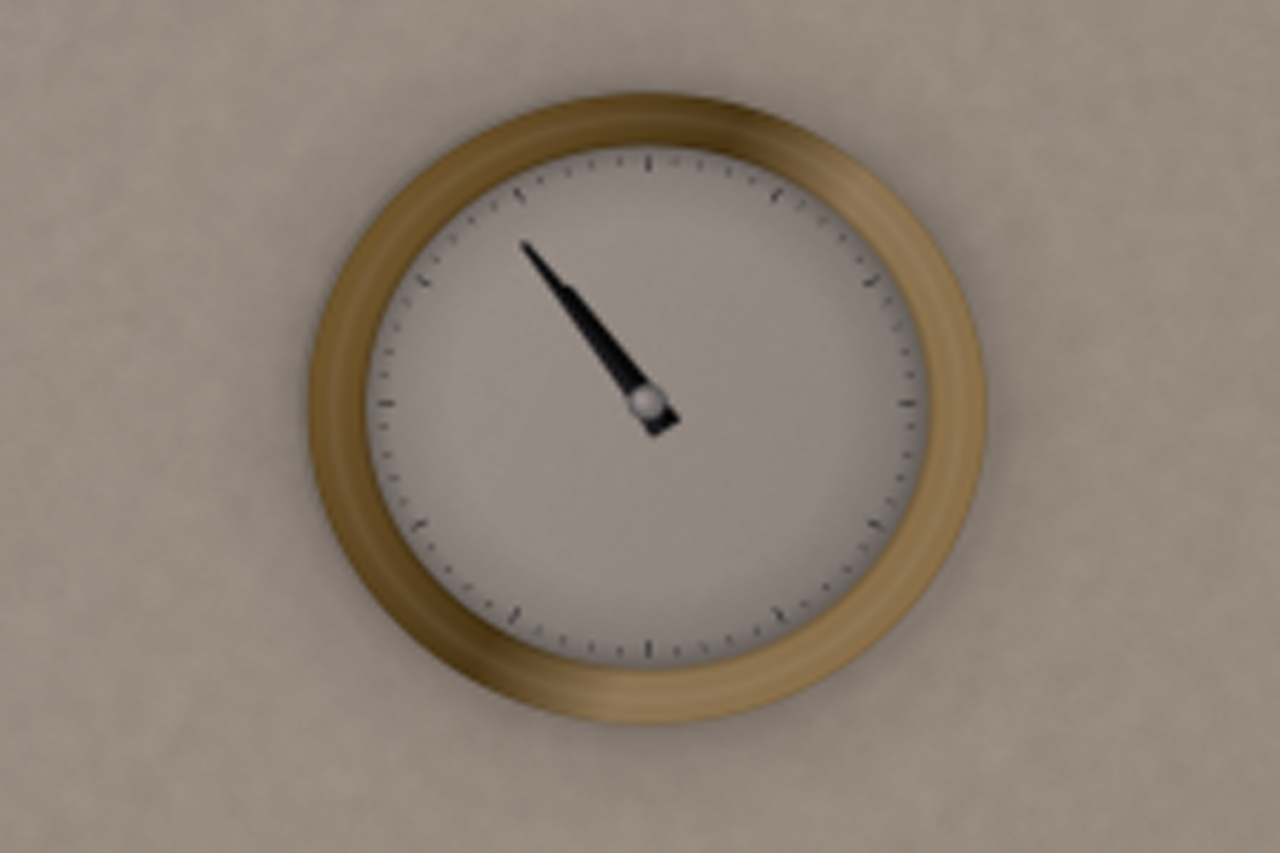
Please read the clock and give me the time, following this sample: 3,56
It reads 10,54
